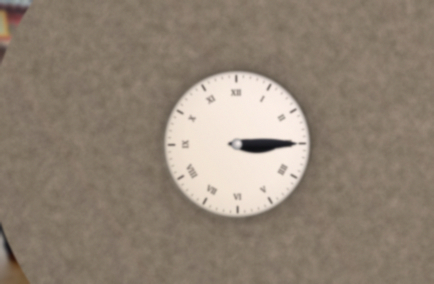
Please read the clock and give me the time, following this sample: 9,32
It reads 3,15
